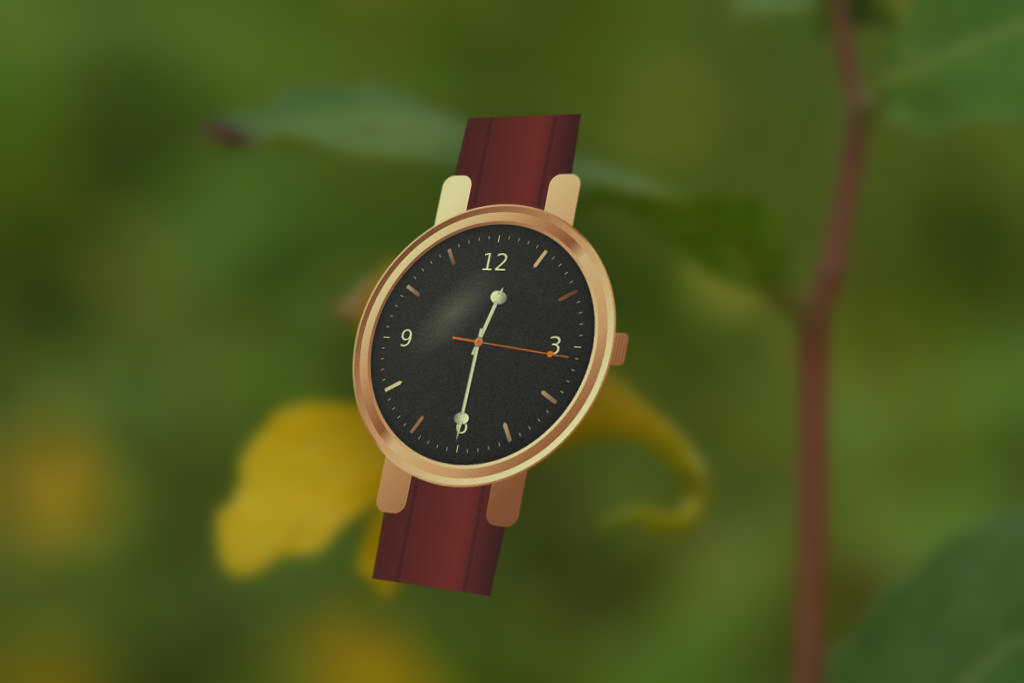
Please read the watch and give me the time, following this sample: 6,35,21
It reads 12,30,16
